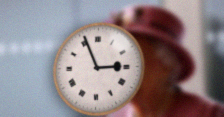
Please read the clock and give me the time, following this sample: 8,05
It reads 2,56
